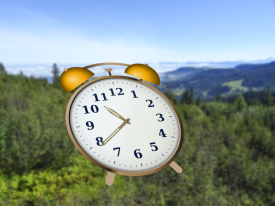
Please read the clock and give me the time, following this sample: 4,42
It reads 10,39
